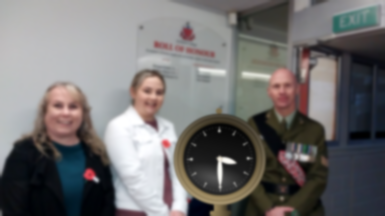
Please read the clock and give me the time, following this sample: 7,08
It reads 3,30
